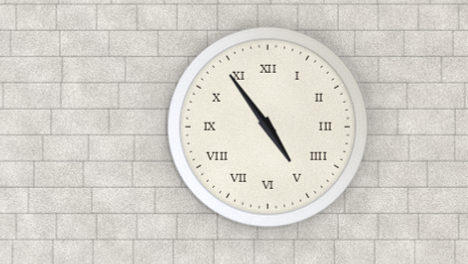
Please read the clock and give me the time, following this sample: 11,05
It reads 4,54
